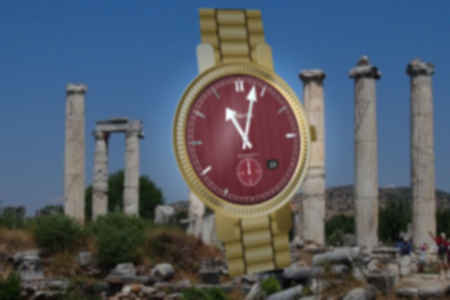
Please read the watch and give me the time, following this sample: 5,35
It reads 11,03
